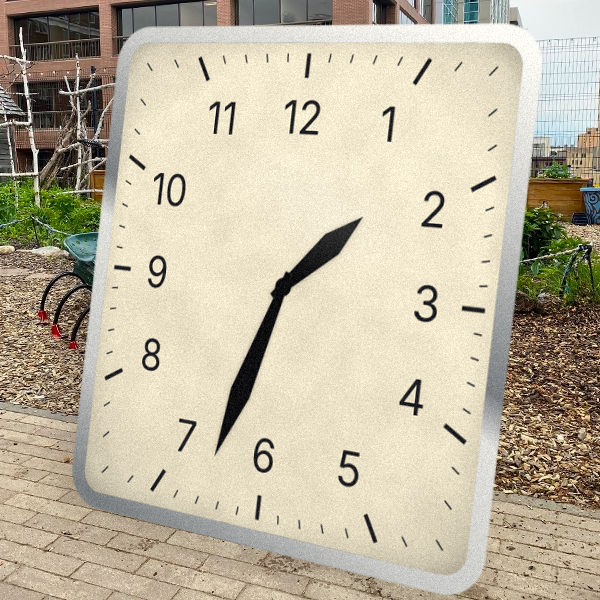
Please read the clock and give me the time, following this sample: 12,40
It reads 1,33
